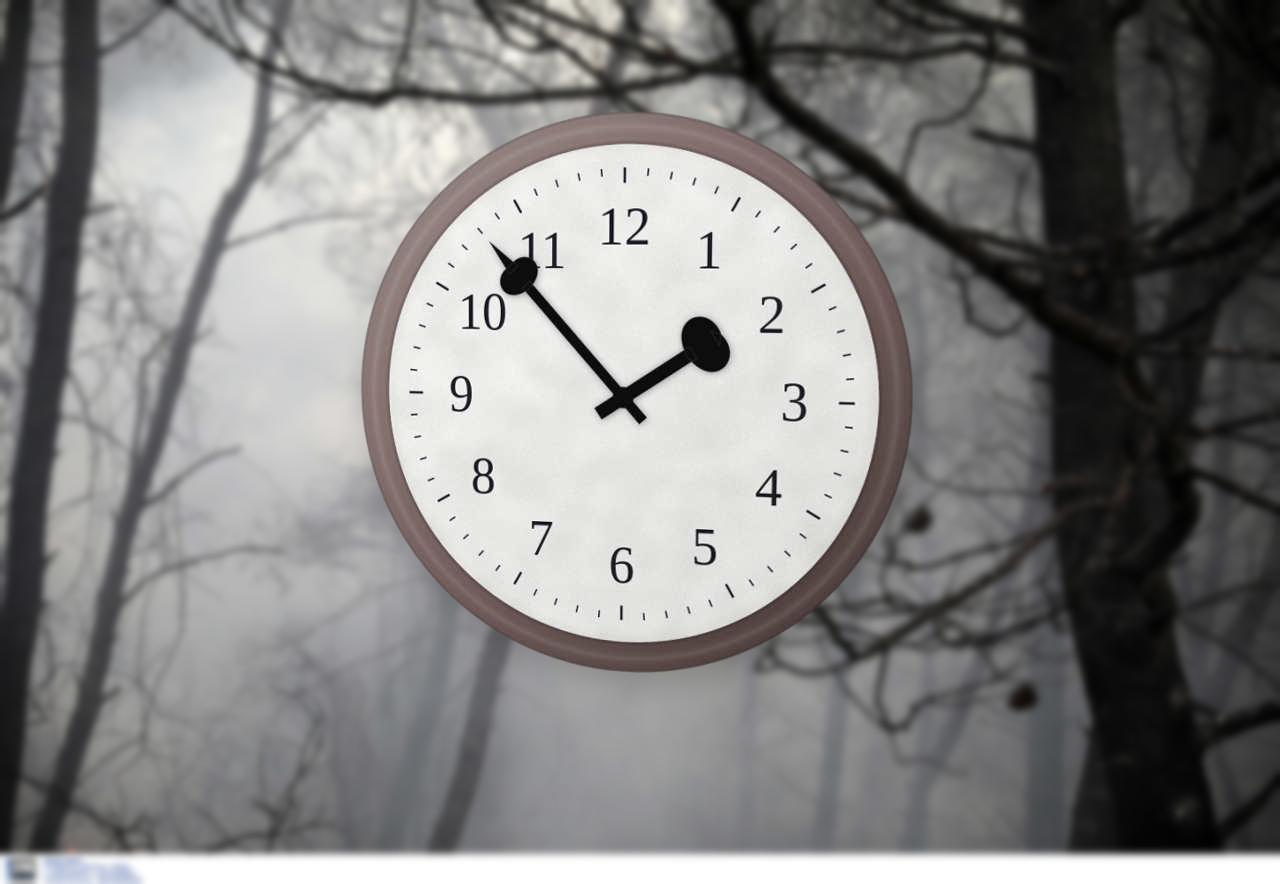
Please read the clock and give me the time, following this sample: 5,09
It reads 1,53
